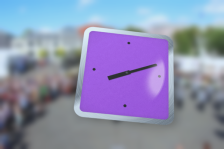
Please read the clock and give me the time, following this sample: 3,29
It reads 8,11
